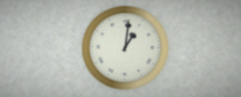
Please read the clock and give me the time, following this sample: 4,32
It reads 1,01
